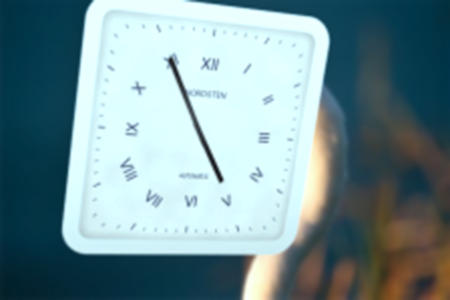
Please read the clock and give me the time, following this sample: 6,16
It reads 4,55
